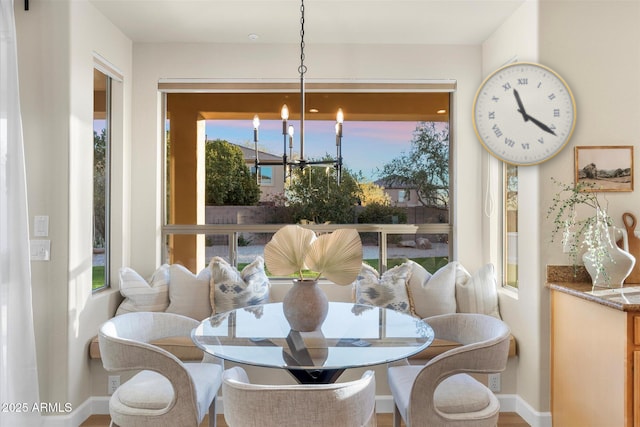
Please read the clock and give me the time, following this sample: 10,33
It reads 11,21
